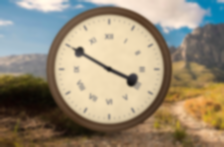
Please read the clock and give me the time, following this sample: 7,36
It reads 3,50
